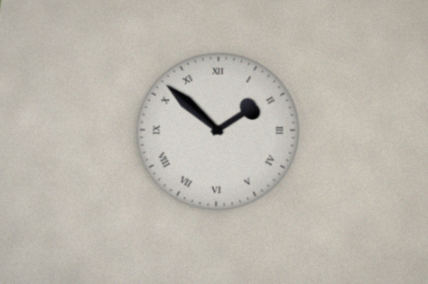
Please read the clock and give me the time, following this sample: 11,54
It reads 1,52
